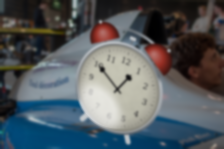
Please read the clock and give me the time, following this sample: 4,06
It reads 12,50
